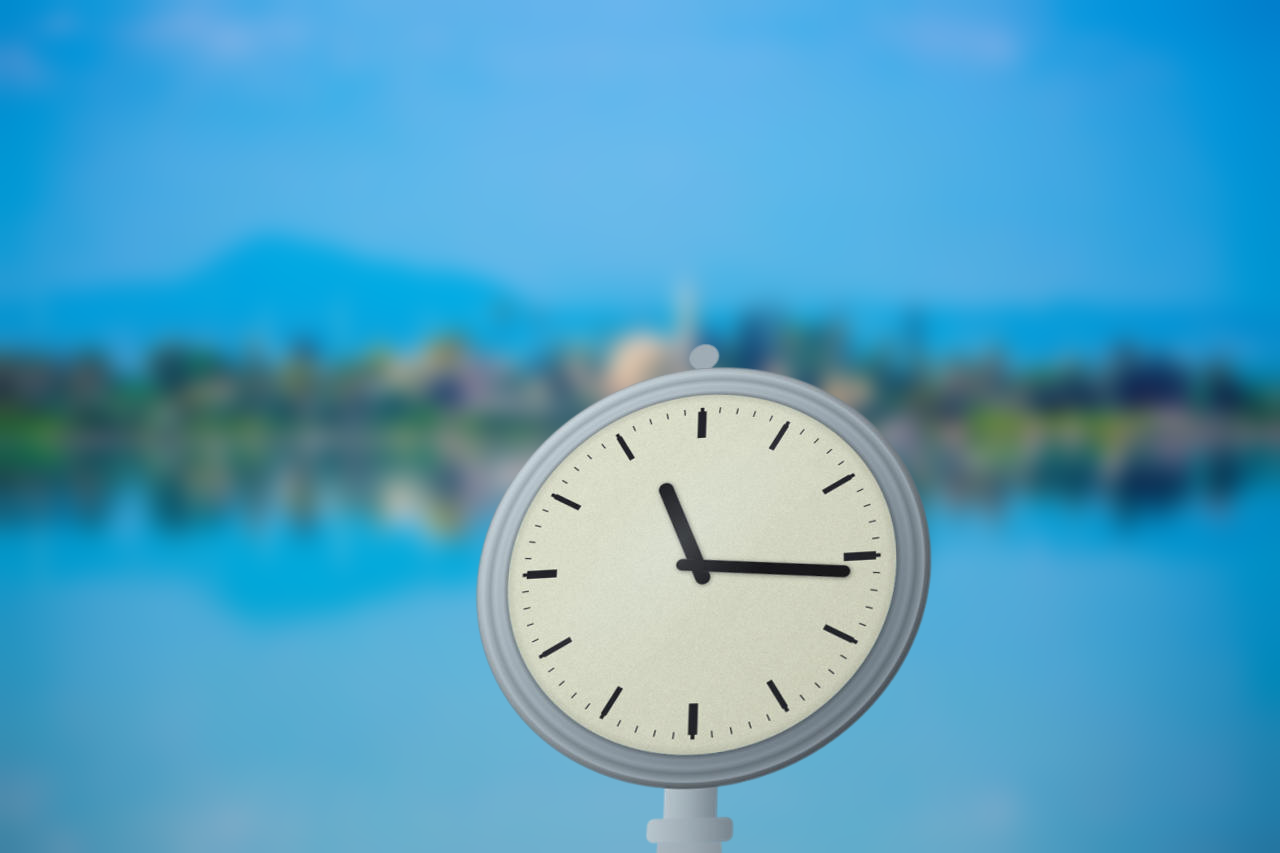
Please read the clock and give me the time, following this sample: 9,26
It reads 11,16
